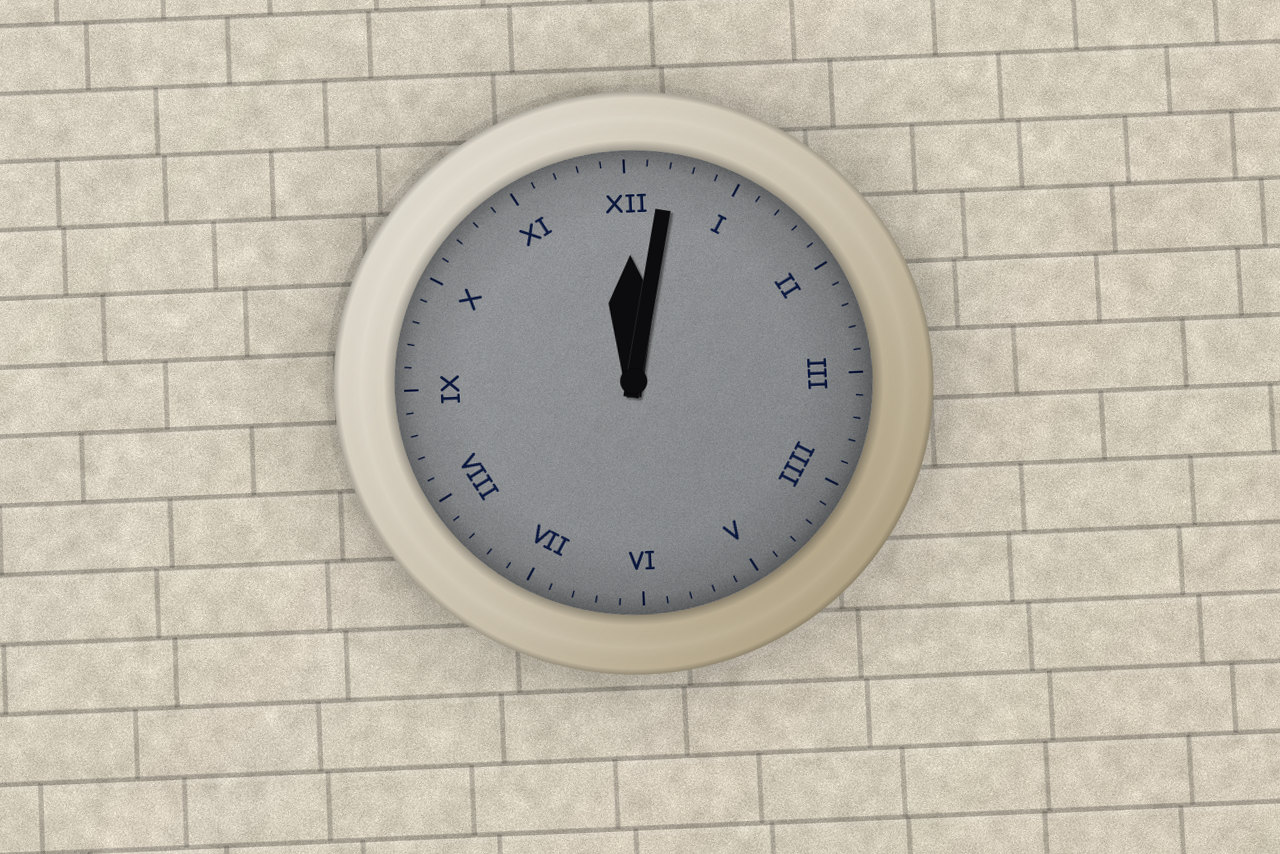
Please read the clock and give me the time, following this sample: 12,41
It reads 12,02
